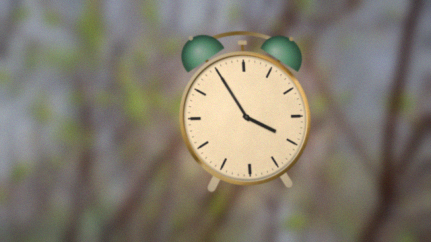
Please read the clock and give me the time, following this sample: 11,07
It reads 3,55
